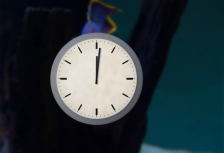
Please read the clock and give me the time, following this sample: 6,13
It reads 12,01
